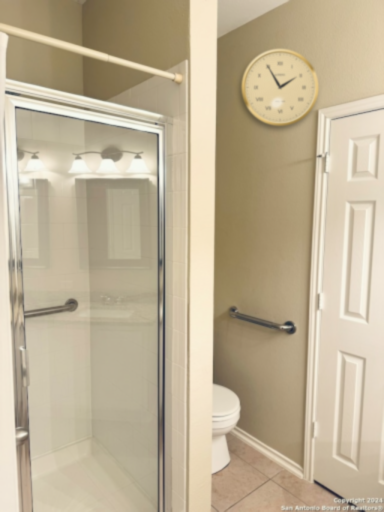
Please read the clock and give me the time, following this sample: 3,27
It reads 1,55
